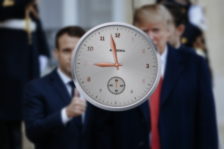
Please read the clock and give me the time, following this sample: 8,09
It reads 8,58
